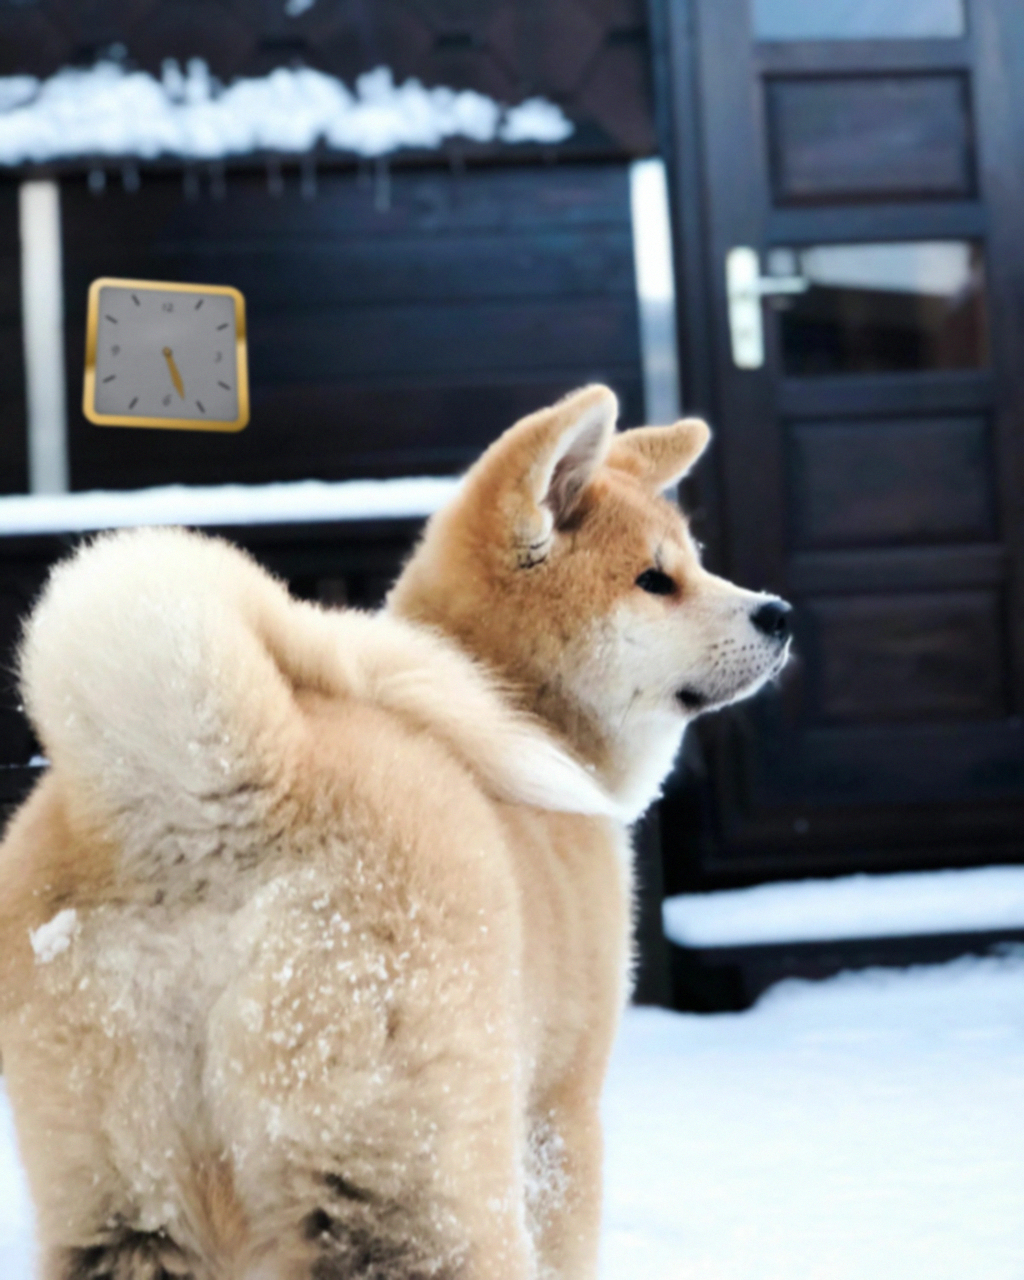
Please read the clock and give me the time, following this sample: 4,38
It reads 5,27
